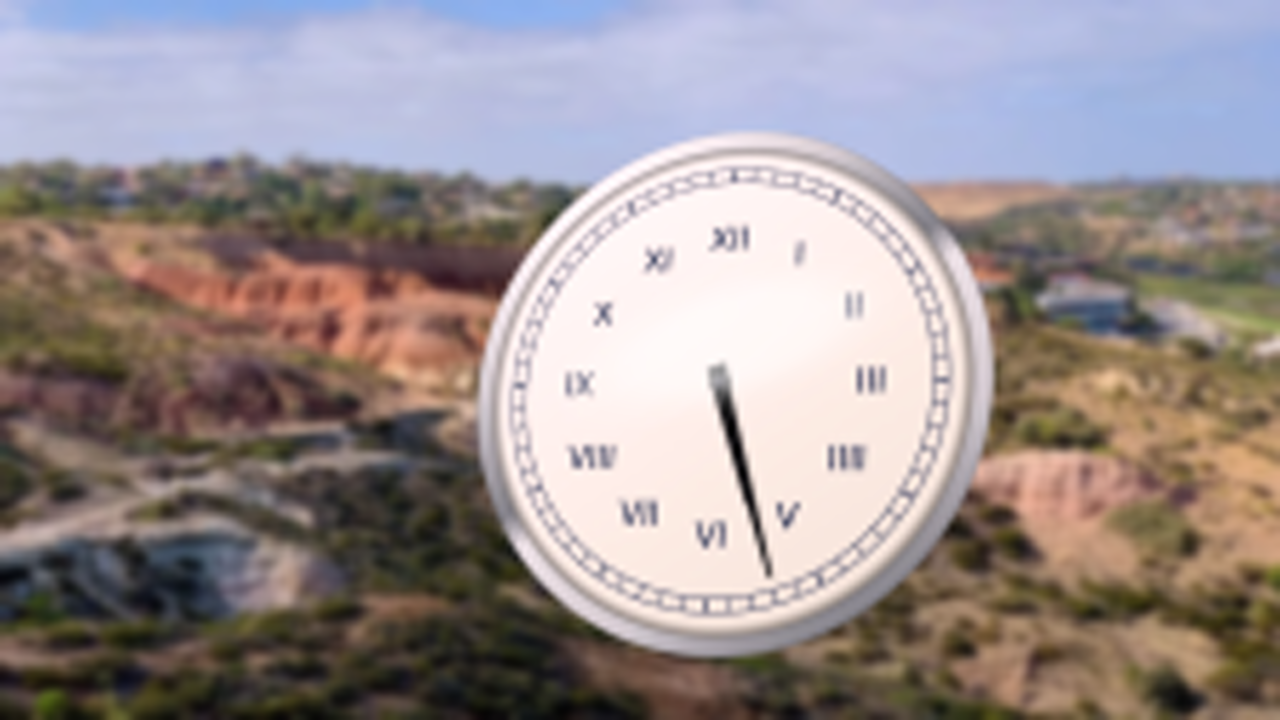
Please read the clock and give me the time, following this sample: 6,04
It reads 5,27
